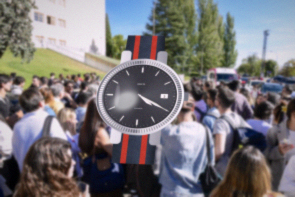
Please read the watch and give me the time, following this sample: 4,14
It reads 4,20
